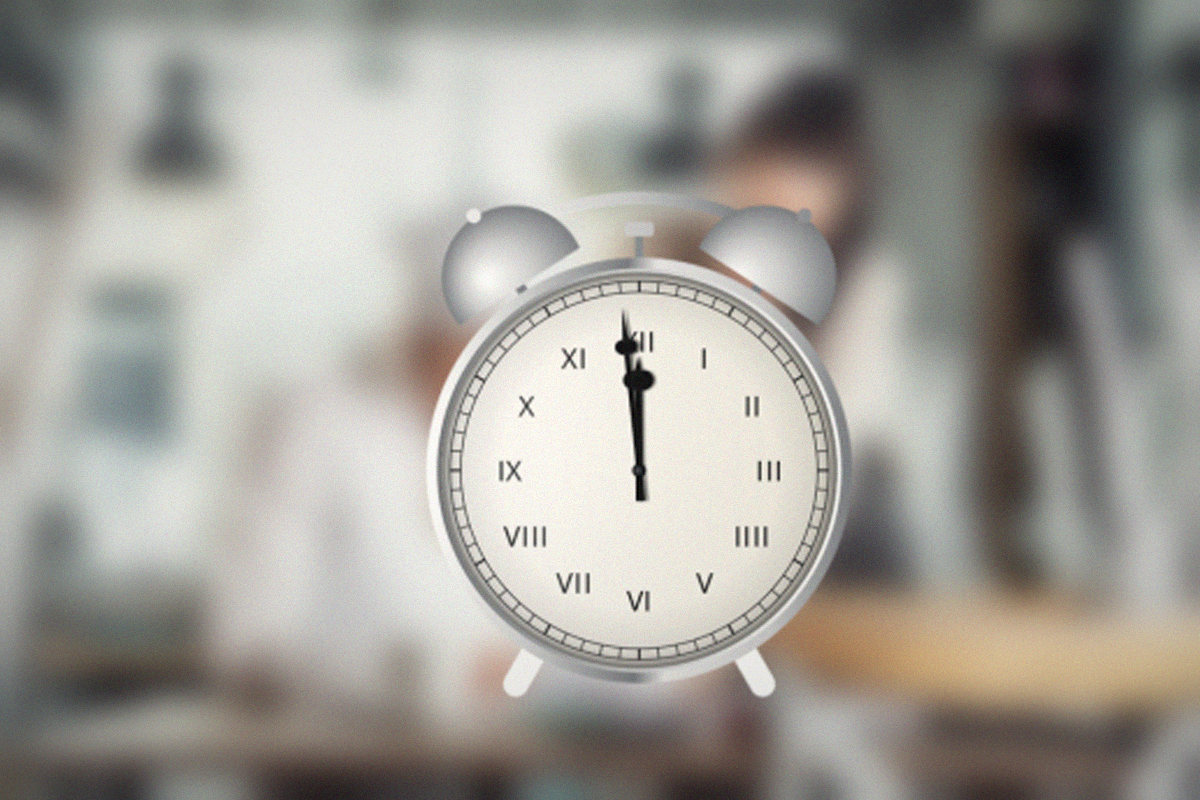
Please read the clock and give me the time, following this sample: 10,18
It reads 11,59
